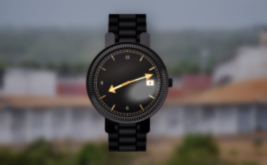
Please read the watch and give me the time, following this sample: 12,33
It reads 8,12
